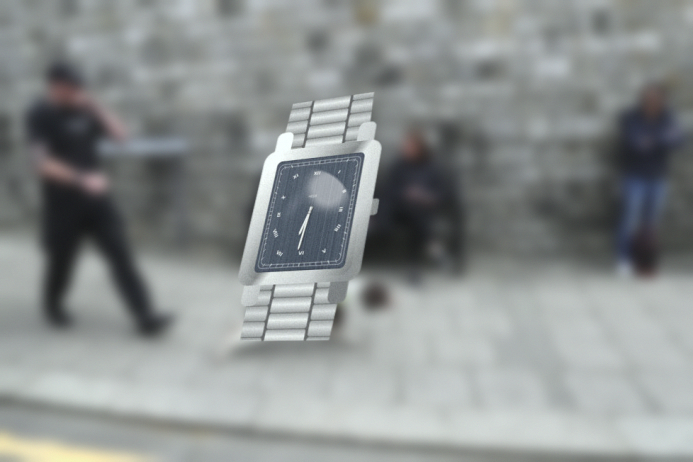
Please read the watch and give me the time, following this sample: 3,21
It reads 6,31
